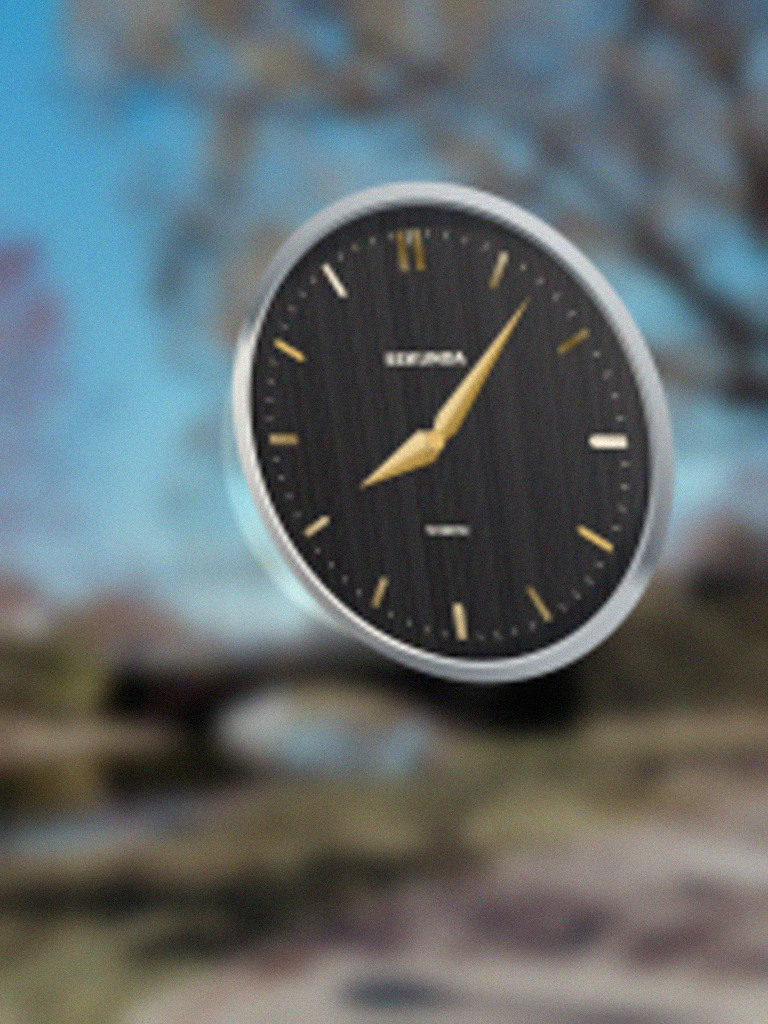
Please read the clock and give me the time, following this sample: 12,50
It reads 8,07
